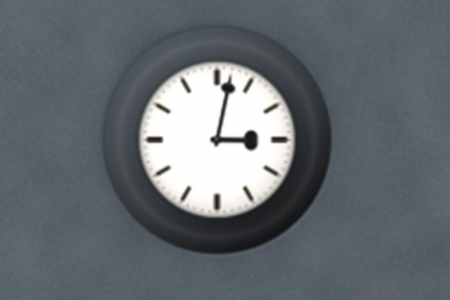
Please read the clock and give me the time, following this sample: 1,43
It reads 3,02
